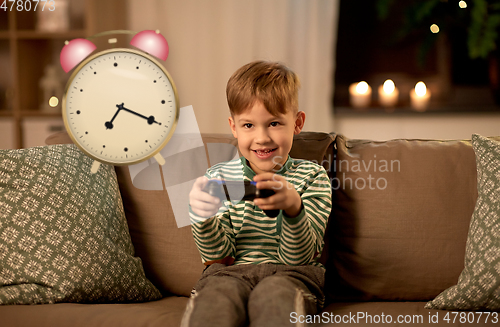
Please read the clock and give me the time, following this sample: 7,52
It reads 7,20
